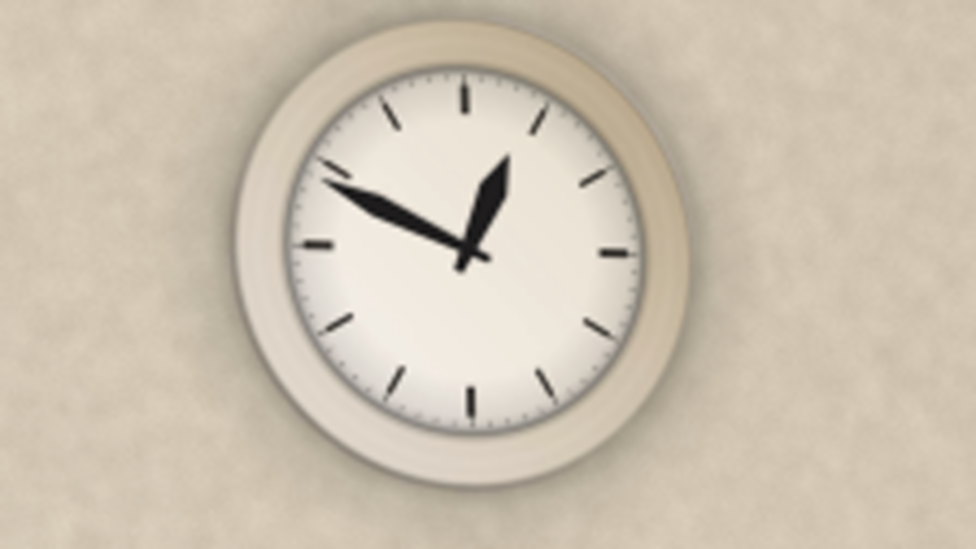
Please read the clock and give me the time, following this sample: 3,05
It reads 12,49
